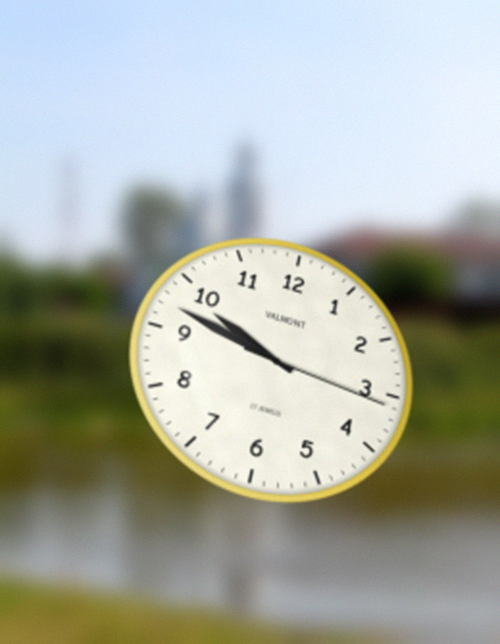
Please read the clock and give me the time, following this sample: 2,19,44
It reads 9,47,16
